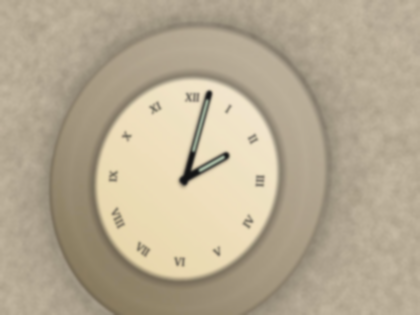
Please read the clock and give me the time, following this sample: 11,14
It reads 2,02
